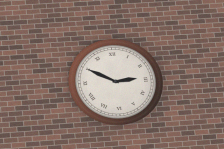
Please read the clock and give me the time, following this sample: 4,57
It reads 2,50
